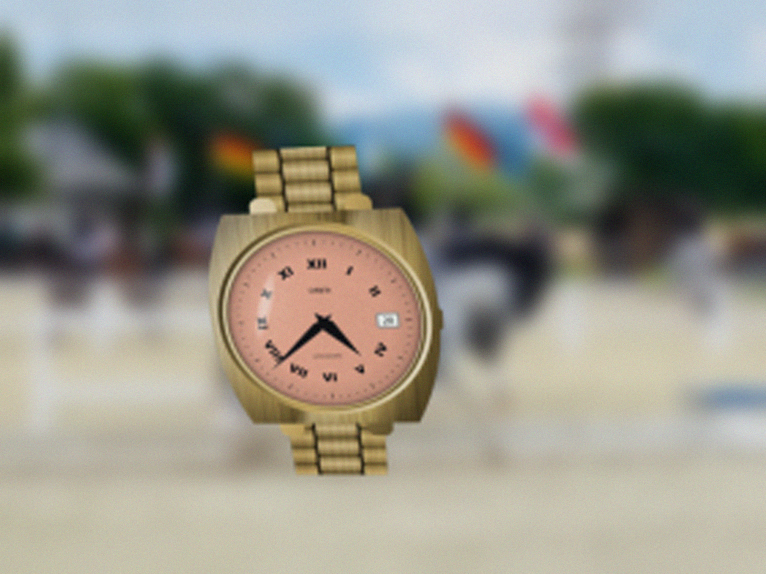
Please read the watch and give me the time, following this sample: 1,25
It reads 4,38
